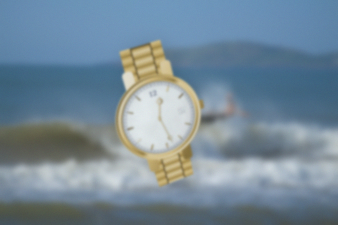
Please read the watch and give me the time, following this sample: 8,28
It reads 12,28
